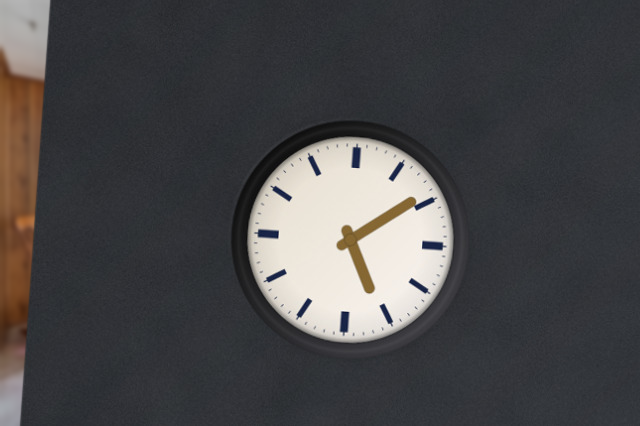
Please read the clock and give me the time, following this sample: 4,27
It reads 5,09
